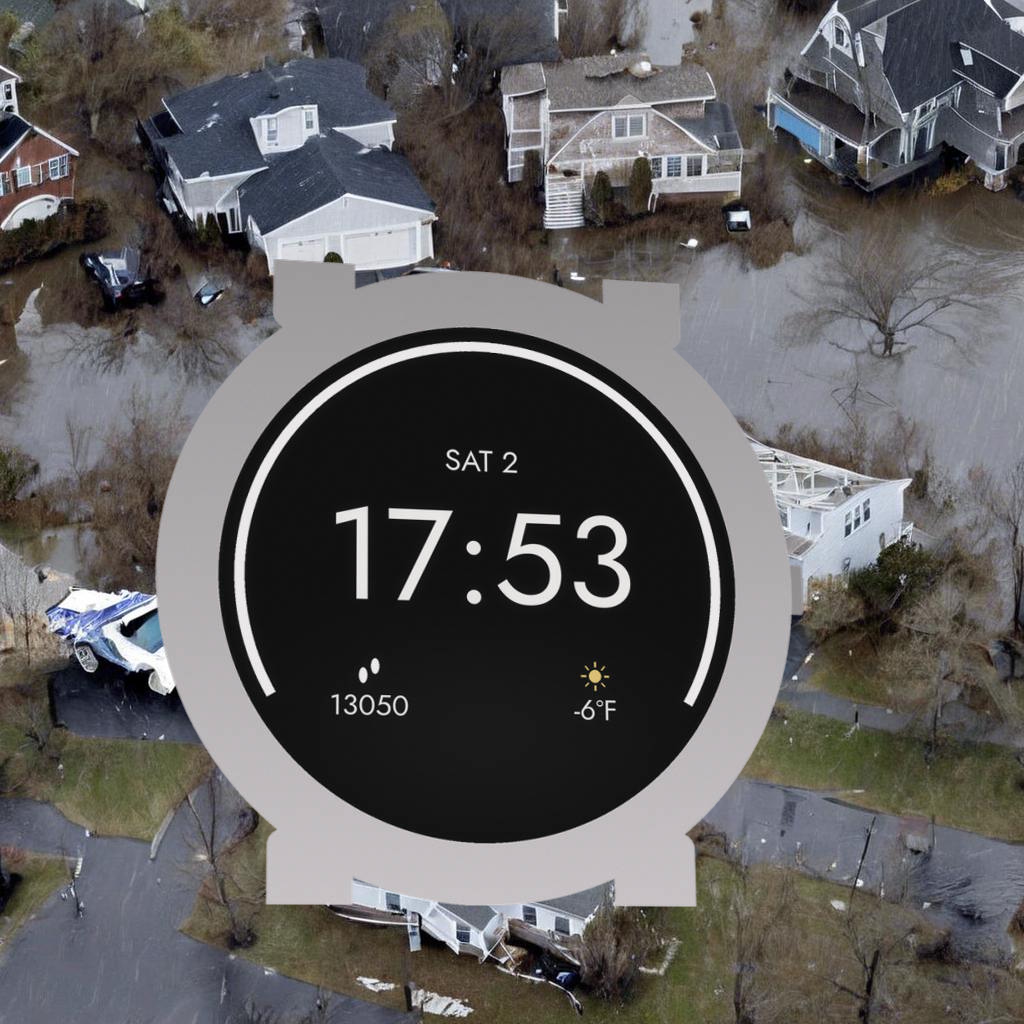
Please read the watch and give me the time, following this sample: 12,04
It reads 17,53
